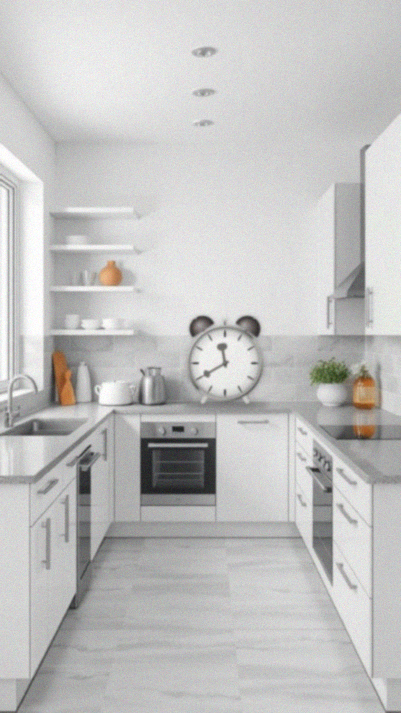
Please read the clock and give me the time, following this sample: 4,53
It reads 11,40
